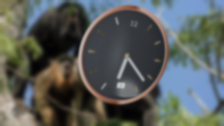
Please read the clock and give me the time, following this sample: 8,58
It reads 6,22
